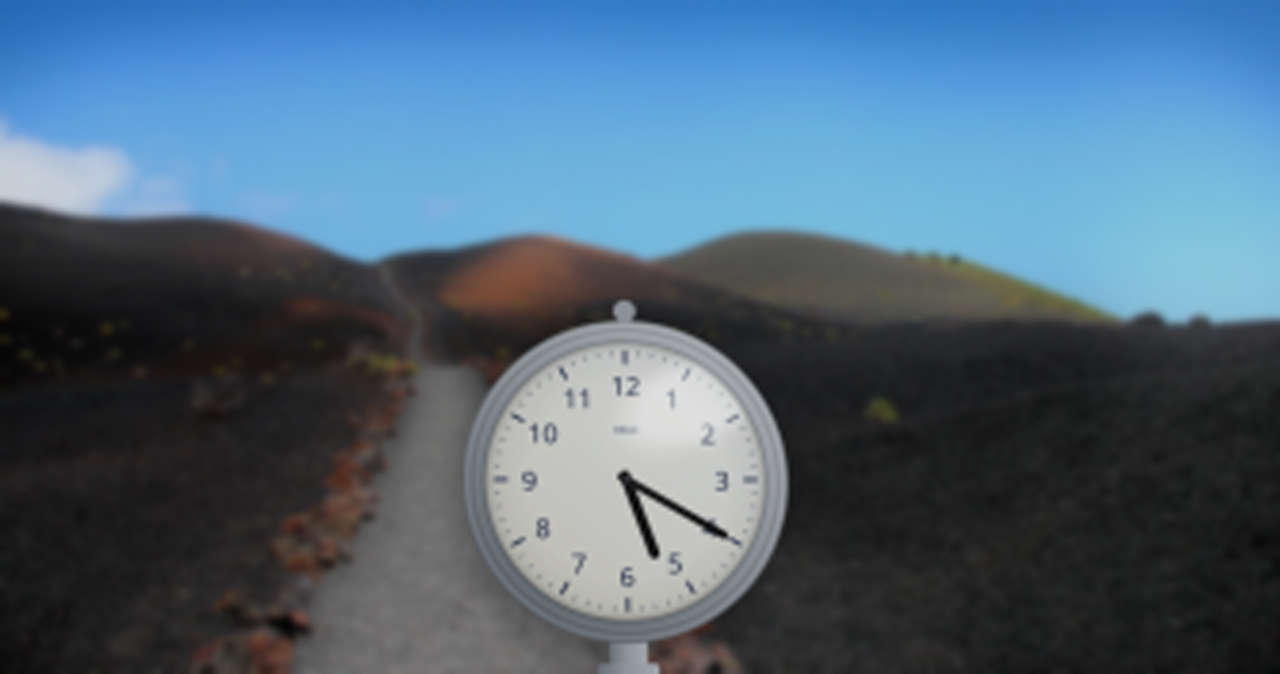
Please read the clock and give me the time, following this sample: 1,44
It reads 5,20
